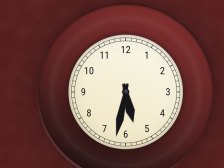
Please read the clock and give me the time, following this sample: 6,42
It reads 5,32
